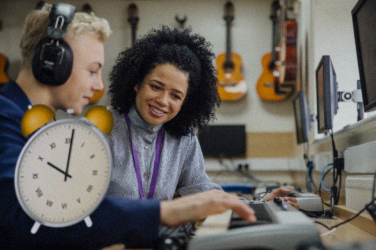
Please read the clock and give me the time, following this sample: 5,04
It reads 10,01
